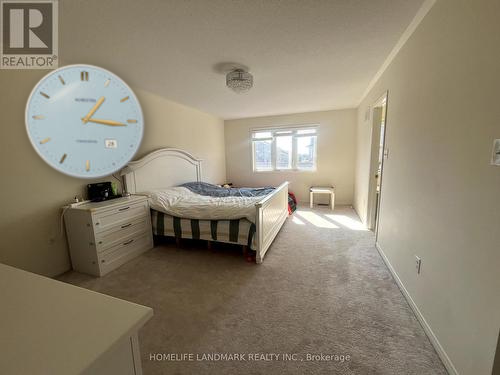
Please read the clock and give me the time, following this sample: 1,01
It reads 1,16
